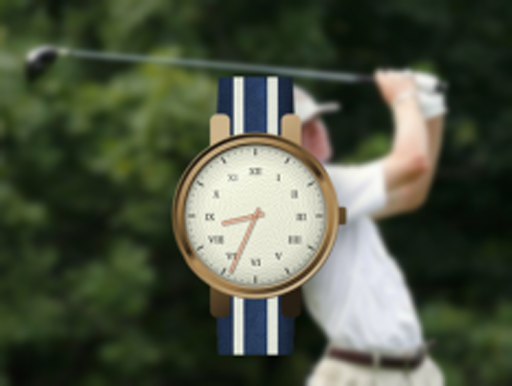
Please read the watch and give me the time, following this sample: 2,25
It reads 8,34
